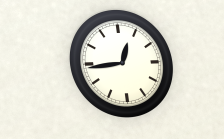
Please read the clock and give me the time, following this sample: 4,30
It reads 12,44
